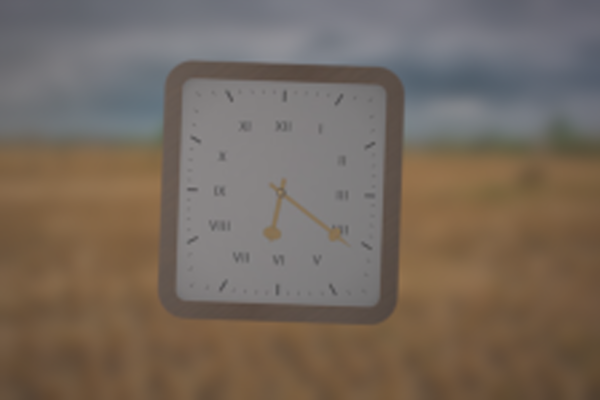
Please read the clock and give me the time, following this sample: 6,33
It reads 6,21
